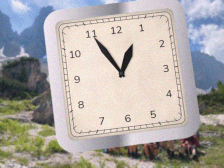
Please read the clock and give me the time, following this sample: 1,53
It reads 12,55
